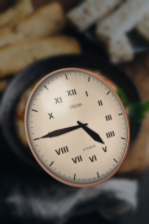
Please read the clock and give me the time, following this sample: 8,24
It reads 4,45
